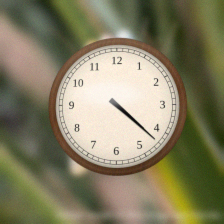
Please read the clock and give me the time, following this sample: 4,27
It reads 4,22
